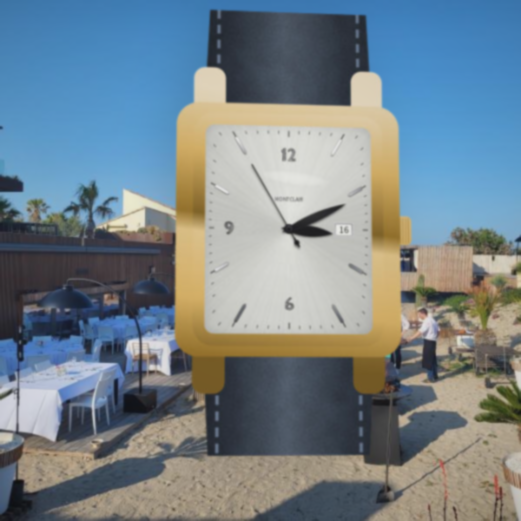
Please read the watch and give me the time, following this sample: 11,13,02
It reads 3,10,55
